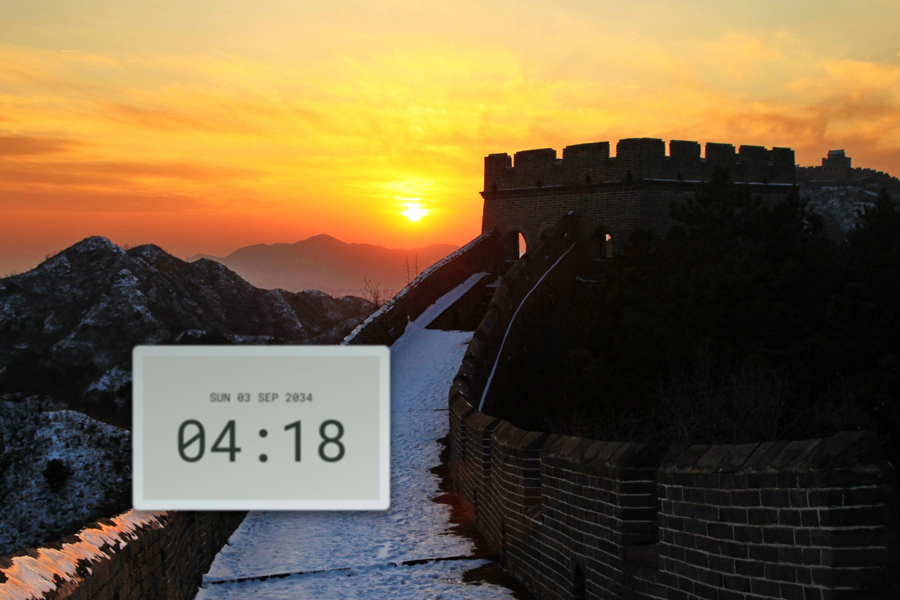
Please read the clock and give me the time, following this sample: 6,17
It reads 4,18
